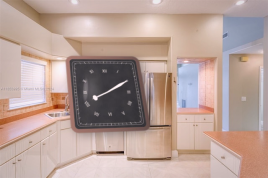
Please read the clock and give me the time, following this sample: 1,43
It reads 8,10
